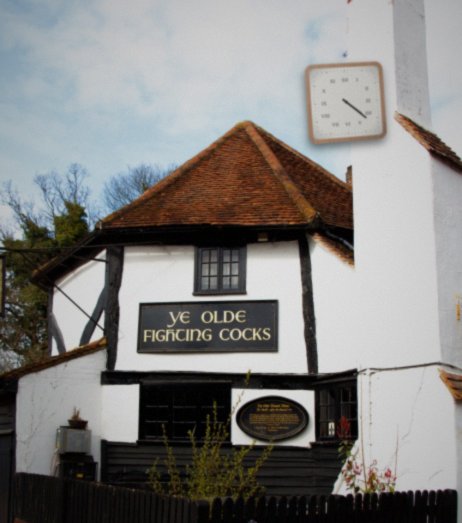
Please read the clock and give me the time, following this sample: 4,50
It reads 4,22
